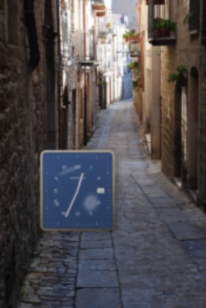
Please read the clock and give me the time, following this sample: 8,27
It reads 12,34
